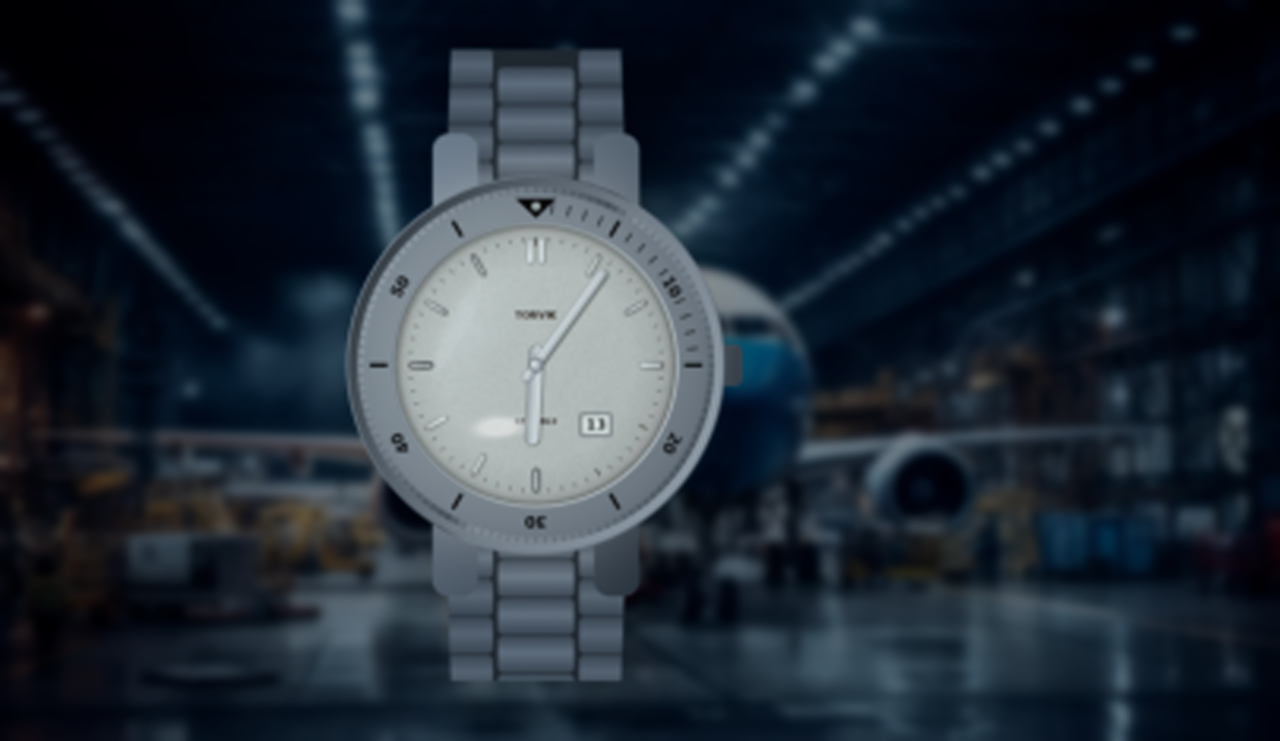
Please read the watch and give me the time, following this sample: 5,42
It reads 6,06
